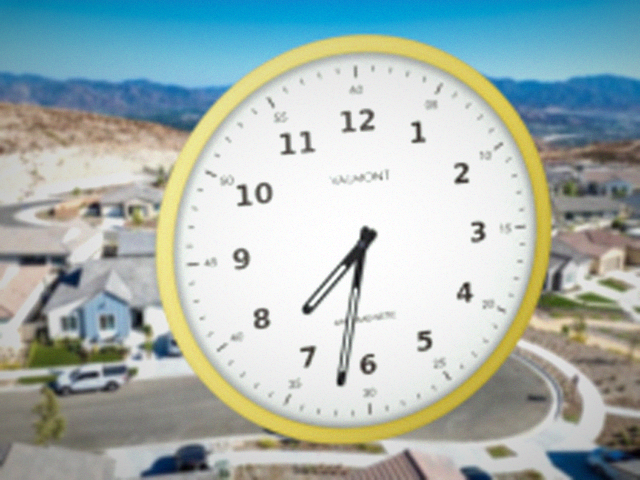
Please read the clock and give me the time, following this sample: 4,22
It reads 7,32
